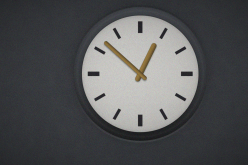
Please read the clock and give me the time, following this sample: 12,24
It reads 12,52
